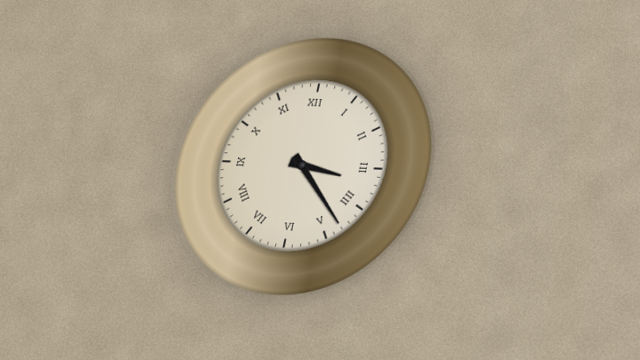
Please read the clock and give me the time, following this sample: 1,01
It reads 3,23
